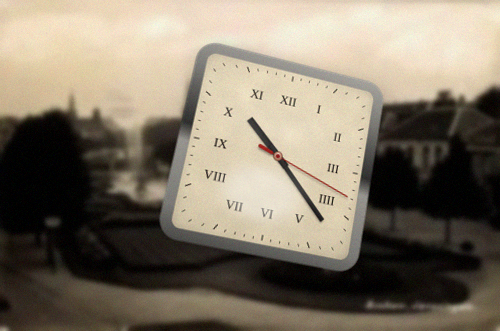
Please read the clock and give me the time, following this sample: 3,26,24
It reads 10,22,18
